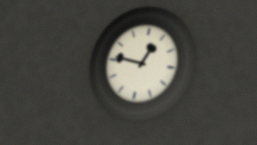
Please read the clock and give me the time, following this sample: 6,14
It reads 12,46
